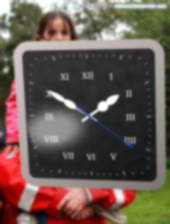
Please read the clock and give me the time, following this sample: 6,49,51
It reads 1,50,21
